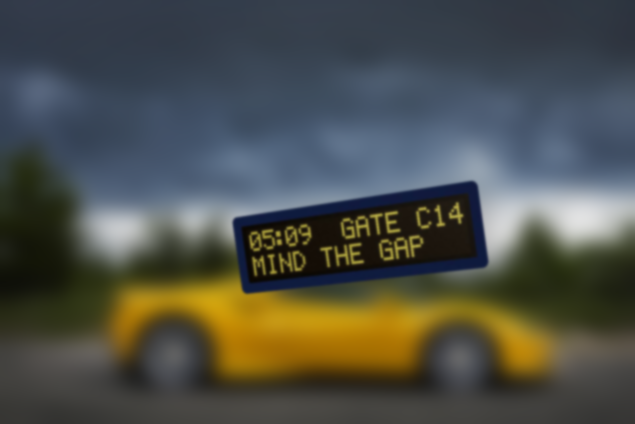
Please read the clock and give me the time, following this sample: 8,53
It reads 5,09
